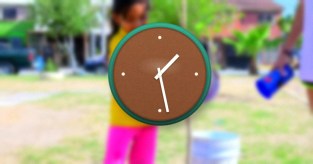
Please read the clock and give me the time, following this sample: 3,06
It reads 1,28
